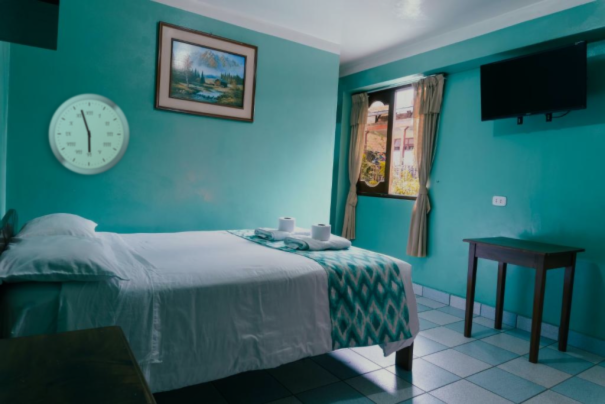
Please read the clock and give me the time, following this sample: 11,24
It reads 5,57
